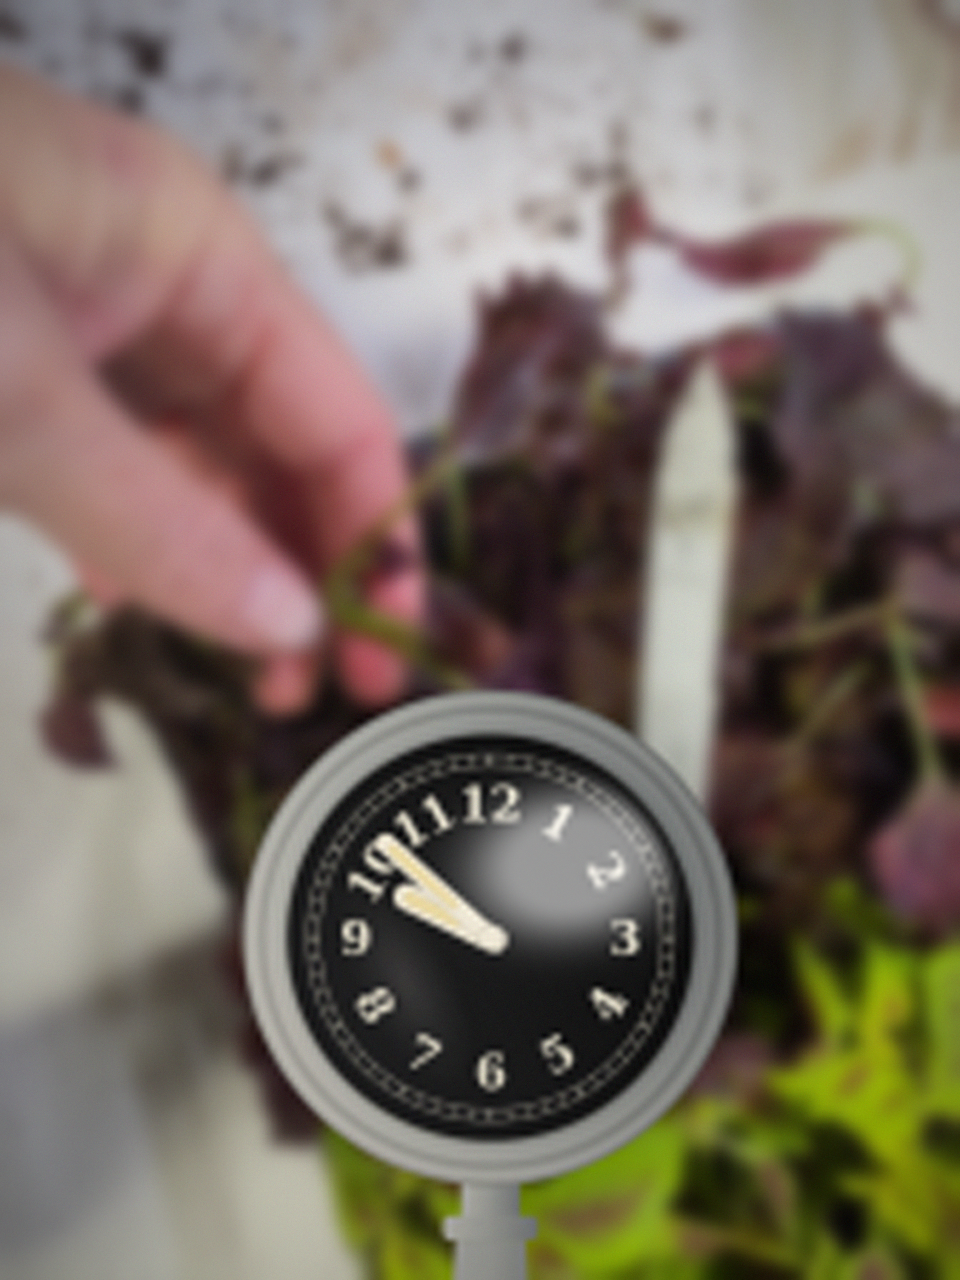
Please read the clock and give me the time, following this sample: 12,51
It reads 9,52
